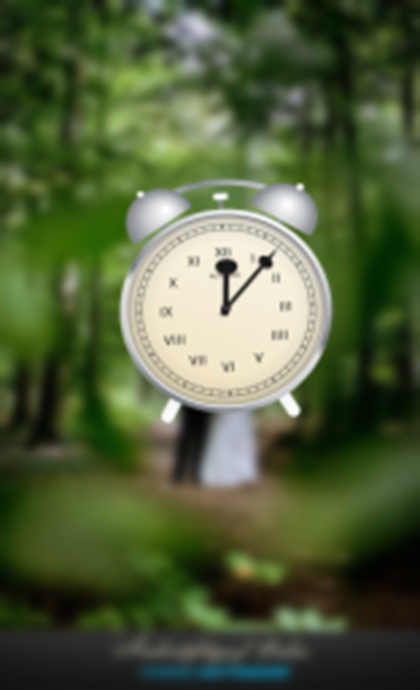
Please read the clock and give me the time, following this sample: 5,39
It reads 12,07
